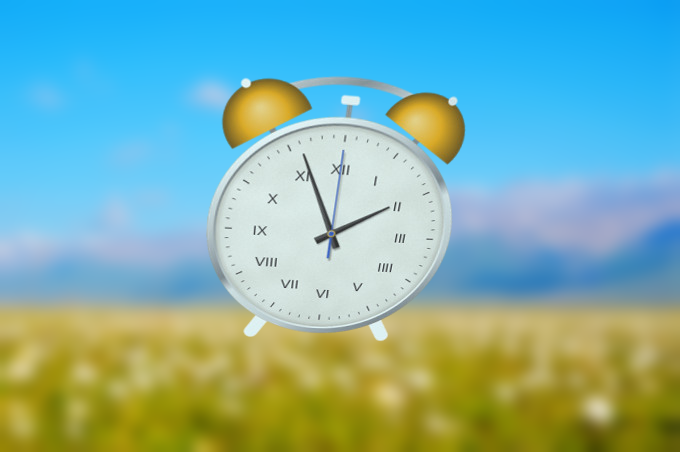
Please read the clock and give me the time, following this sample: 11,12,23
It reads 1,56,00
